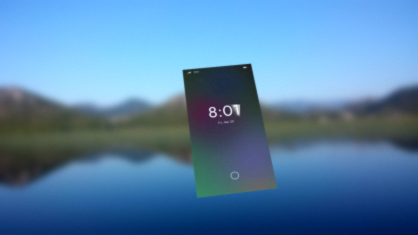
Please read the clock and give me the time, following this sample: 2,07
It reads 8,01
